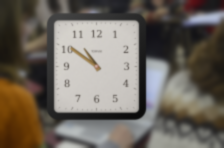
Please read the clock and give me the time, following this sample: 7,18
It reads 10,51
